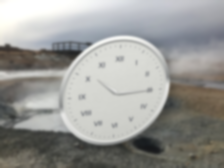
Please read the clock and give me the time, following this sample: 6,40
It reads 10,15
